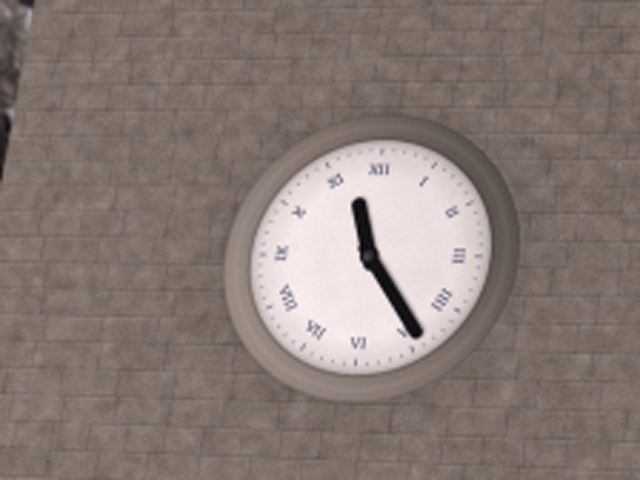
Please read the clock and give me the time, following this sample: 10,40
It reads 11,24
